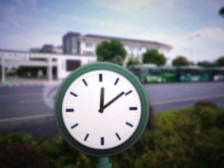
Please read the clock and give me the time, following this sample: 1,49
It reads 12,09
